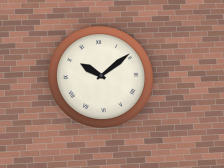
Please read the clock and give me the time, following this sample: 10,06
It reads 10,09
